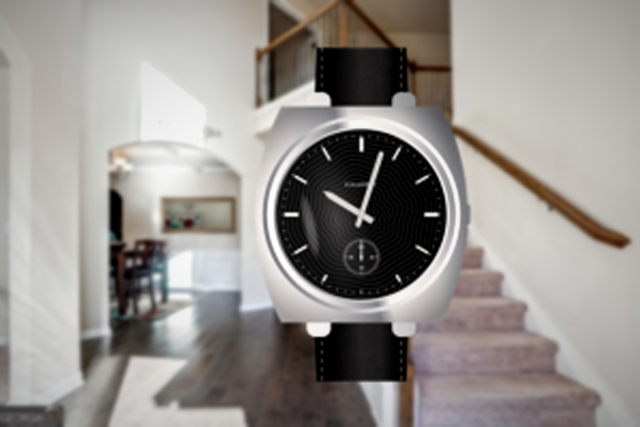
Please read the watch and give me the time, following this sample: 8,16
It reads 10,03
